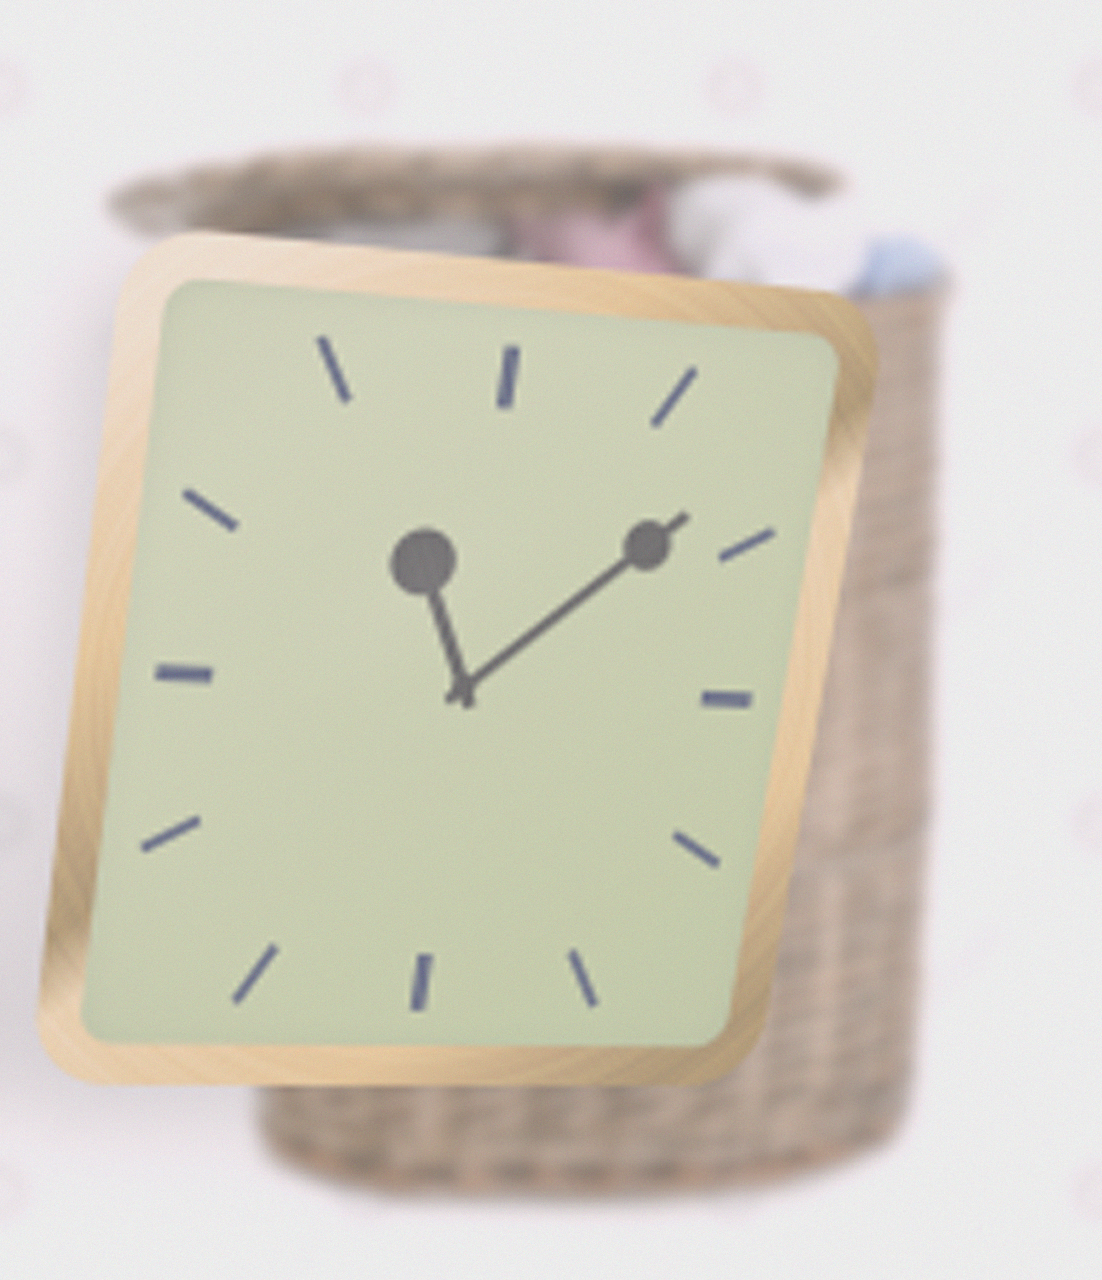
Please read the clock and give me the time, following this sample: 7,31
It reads 11,08
